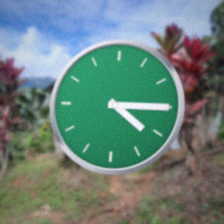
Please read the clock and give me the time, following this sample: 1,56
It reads 4,15
